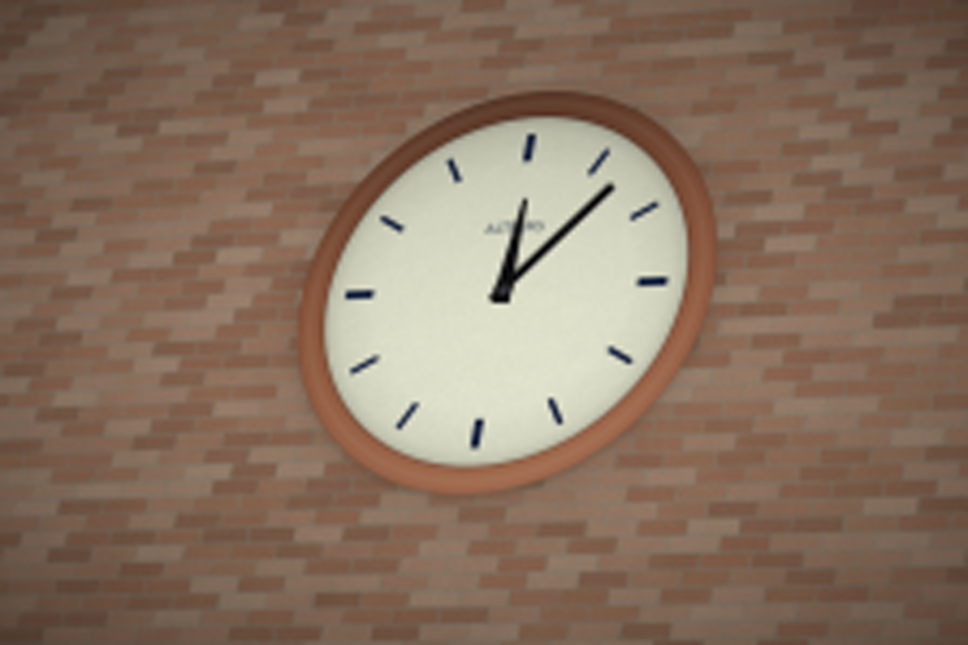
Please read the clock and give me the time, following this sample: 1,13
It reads 12,07
